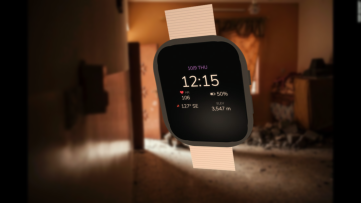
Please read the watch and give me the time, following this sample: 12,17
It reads 12,15
